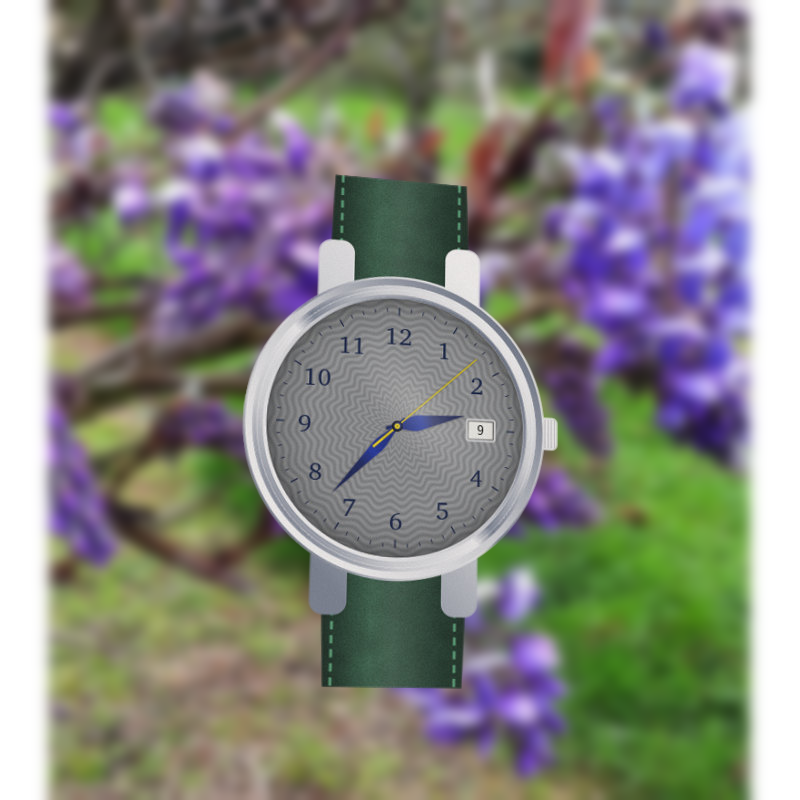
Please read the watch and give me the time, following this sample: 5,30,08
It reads 2,37,08
